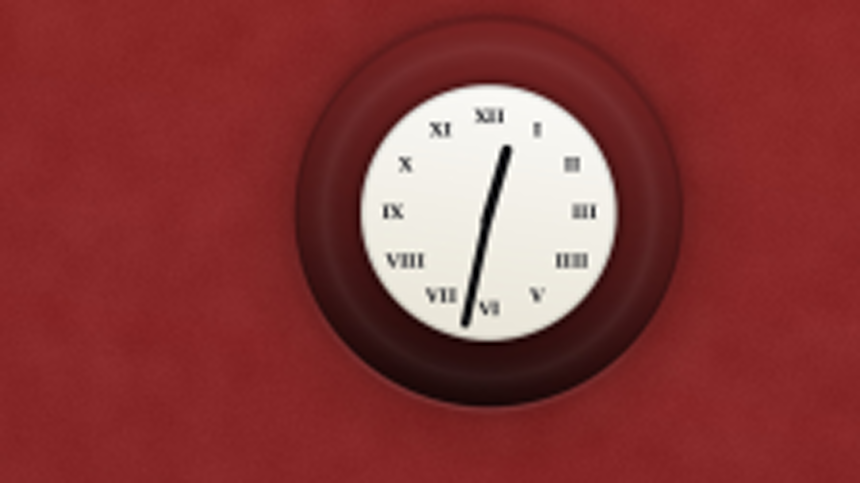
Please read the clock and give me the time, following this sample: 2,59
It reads 12,32
